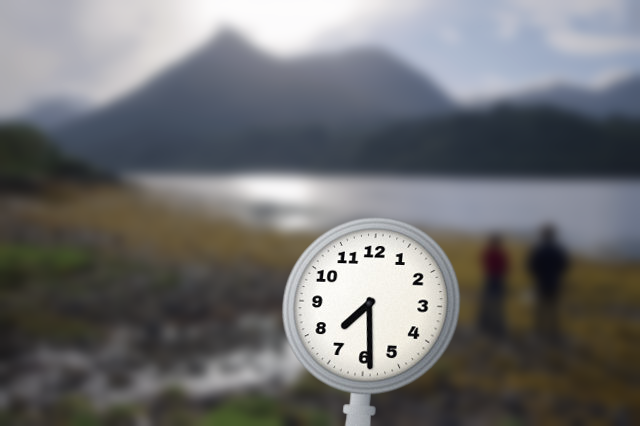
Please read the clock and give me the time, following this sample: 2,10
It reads 7,29
